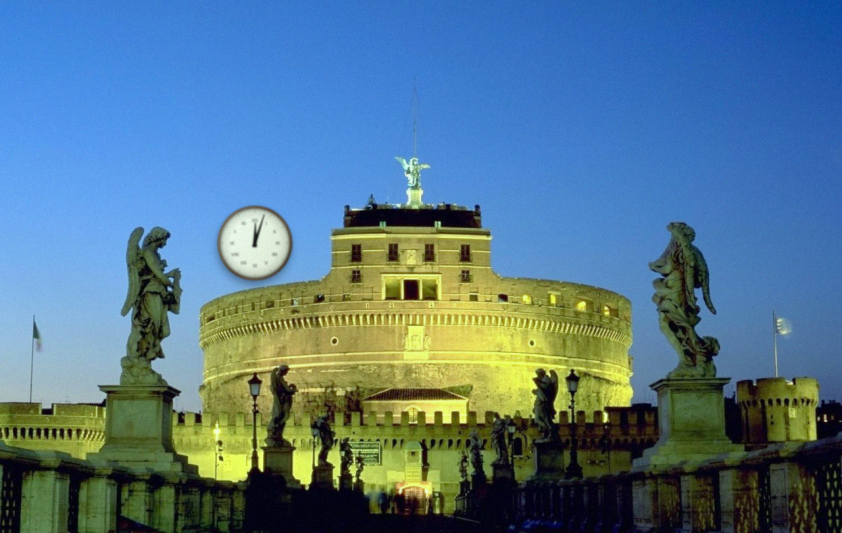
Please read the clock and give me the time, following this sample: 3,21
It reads 12,03
